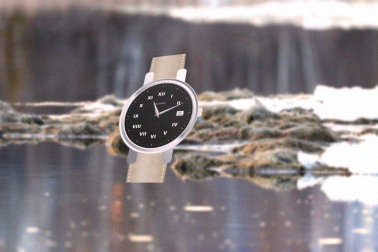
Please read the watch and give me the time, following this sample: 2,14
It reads 11,11
